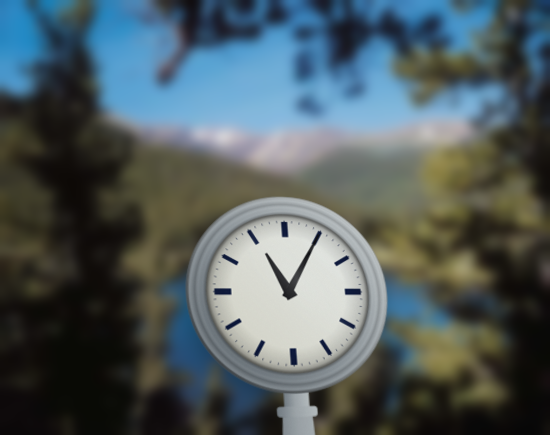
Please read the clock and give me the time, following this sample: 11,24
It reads 11,05
